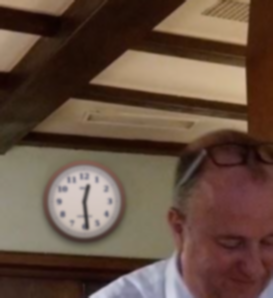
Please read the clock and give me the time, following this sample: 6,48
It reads 12,29
